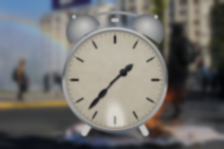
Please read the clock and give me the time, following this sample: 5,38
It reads 1,37
